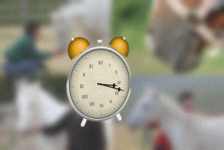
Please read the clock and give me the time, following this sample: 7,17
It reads 3,18
